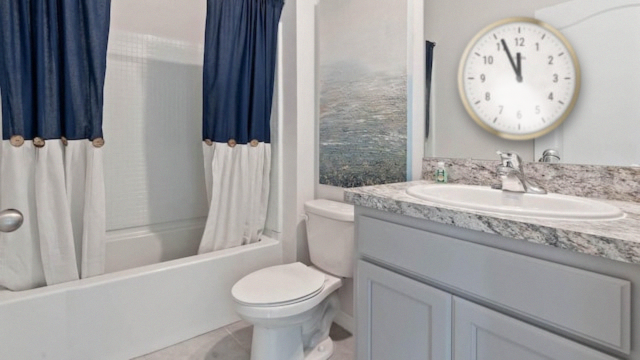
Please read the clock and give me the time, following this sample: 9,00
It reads 11,56
